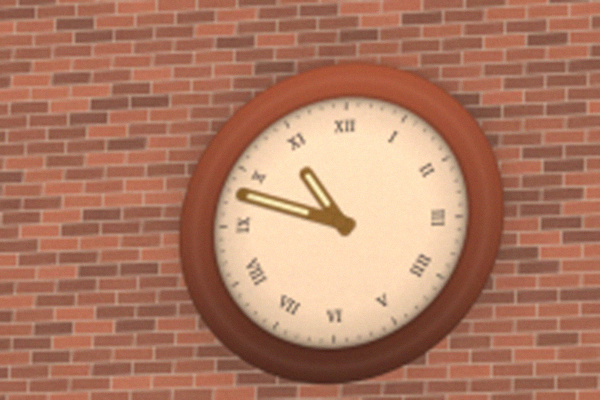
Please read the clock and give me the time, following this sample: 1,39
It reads 10,48
